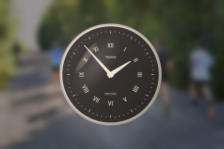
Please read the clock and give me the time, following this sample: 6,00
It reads 1,53
